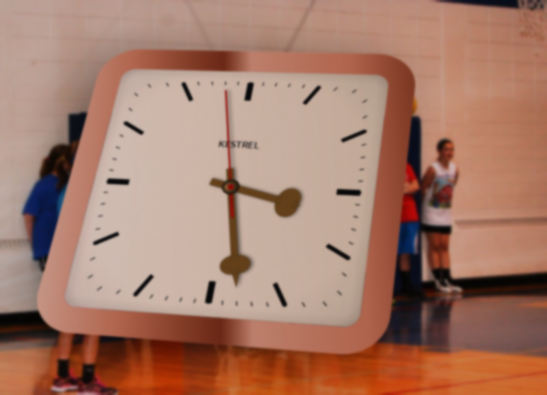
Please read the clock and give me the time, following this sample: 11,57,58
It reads 3,27,58
